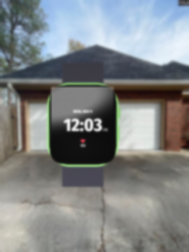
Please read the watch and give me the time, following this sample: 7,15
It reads 12,03
